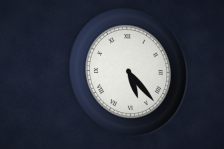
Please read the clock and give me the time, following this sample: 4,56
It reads 5,23
